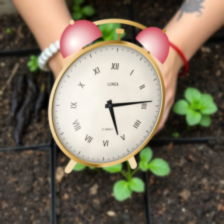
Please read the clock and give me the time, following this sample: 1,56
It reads 5,14
